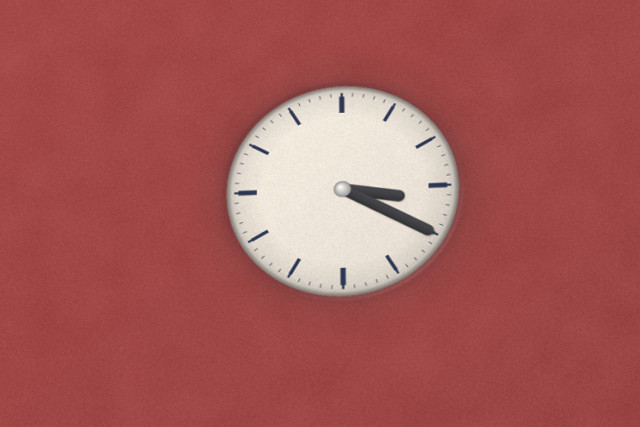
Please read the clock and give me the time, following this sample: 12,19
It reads 3,20
